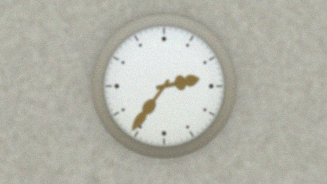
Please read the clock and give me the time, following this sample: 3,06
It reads 2,36
